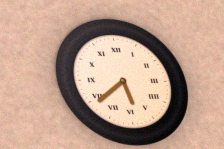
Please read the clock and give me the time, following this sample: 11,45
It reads 5,39
